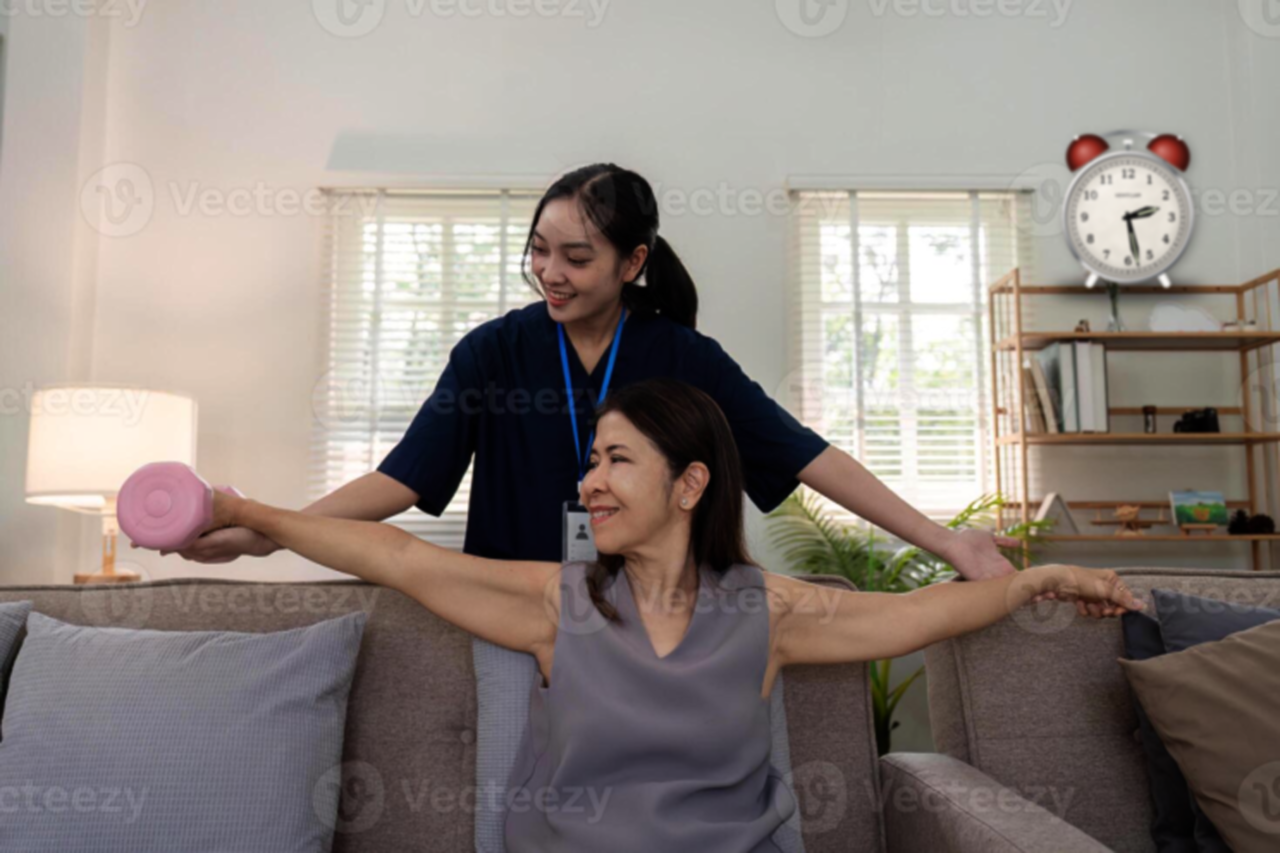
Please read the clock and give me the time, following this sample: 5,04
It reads 2,28
